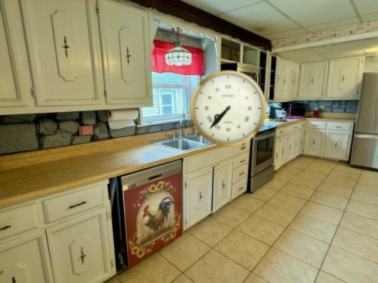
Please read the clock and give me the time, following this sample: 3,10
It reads 7,37
